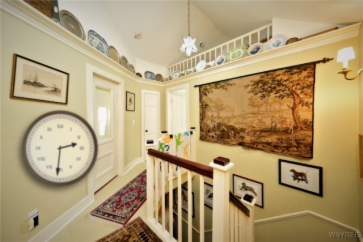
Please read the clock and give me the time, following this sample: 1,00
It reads 2,31
